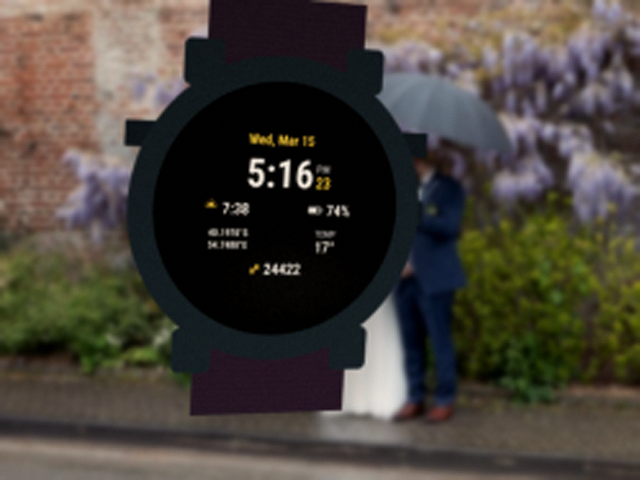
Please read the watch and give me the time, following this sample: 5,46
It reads 5,16
